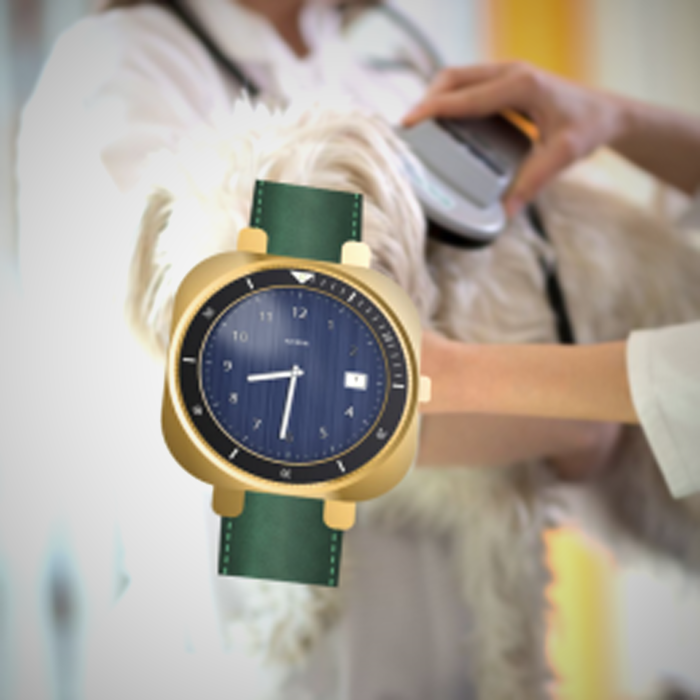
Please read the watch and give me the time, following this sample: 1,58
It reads 8,31
